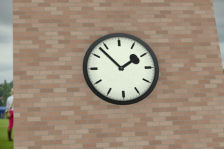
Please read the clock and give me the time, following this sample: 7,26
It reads 1,53
